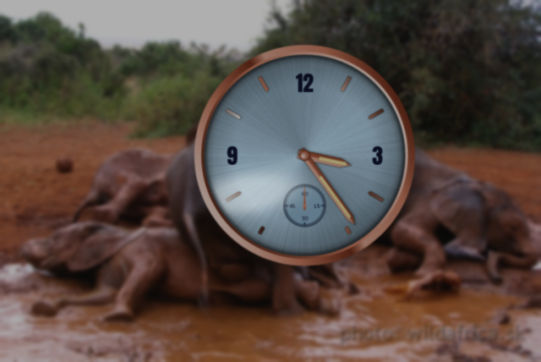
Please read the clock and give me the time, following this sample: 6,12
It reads 3,24
